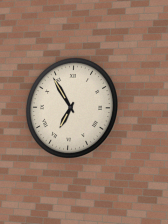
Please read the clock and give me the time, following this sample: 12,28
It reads 6,54
